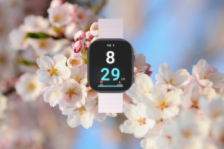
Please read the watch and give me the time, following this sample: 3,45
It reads 8,29
